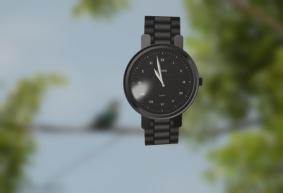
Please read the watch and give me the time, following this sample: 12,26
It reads 10,58
